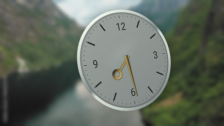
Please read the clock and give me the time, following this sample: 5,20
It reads 7,29
